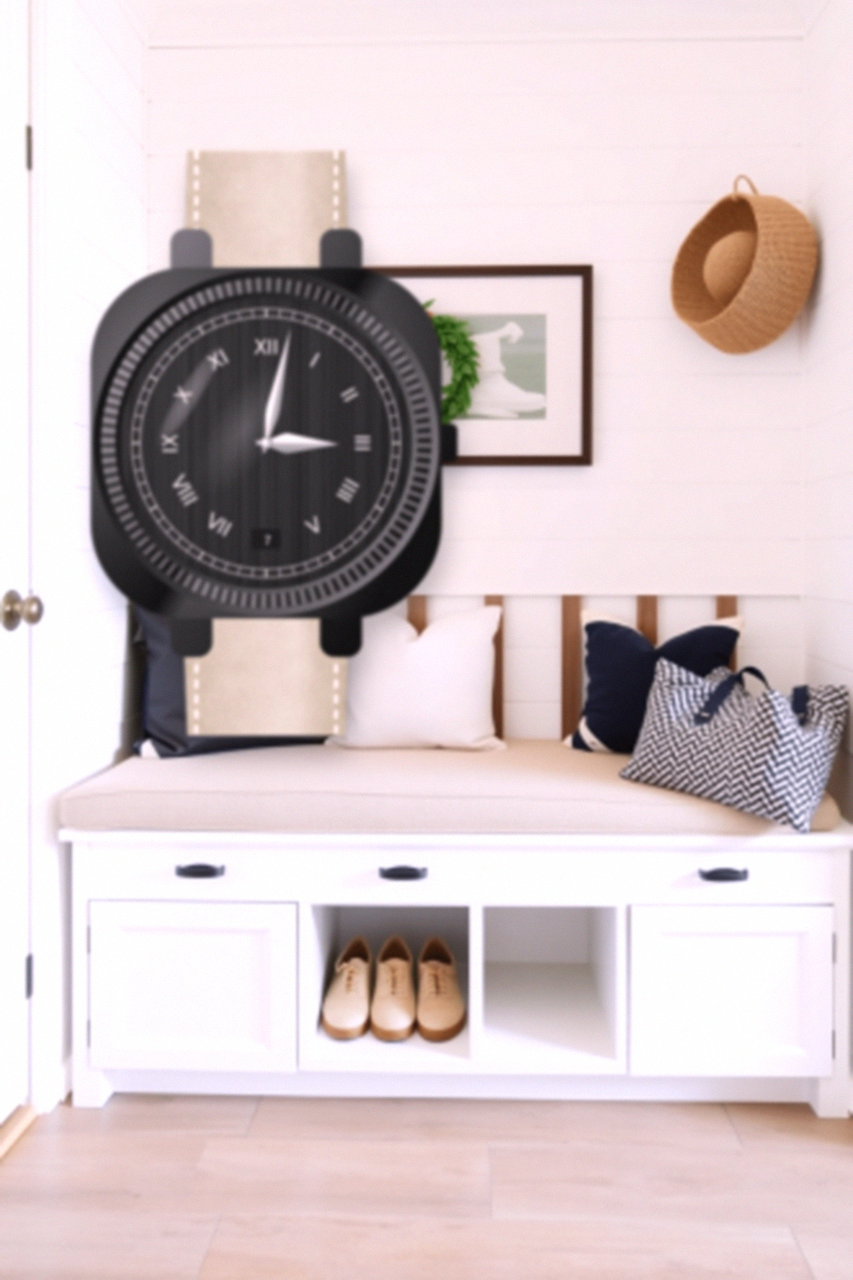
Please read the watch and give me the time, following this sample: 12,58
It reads 3,02
